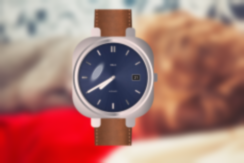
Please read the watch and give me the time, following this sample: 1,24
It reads 7,40
